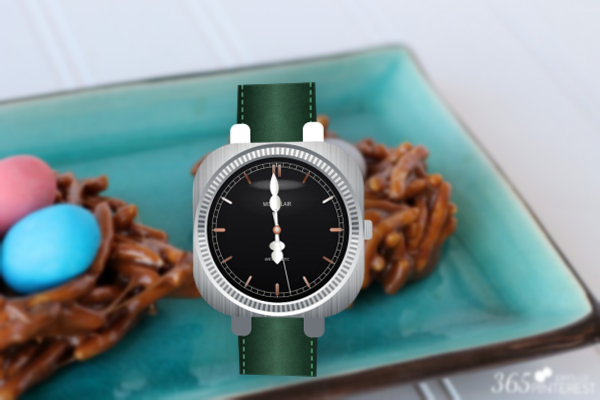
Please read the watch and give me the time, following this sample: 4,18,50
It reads 5,59,28
